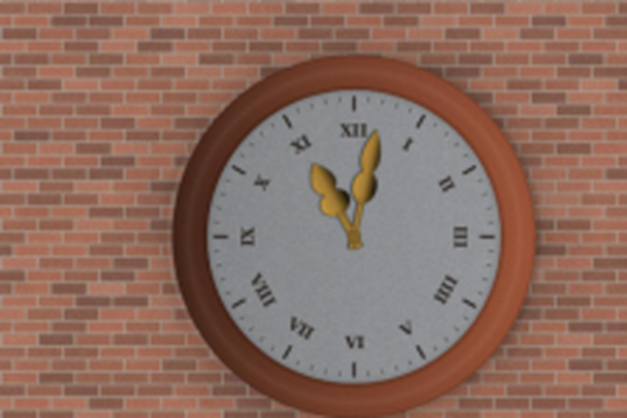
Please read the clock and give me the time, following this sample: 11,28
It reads 11,02
